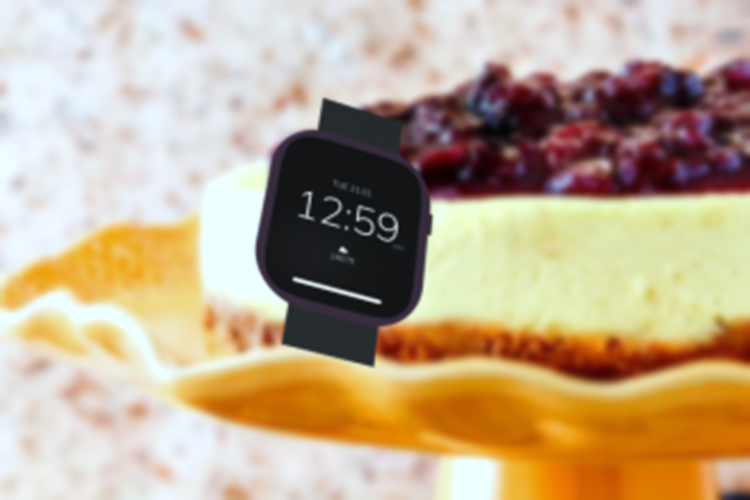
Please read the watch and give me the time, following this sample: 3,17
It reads 12,59
